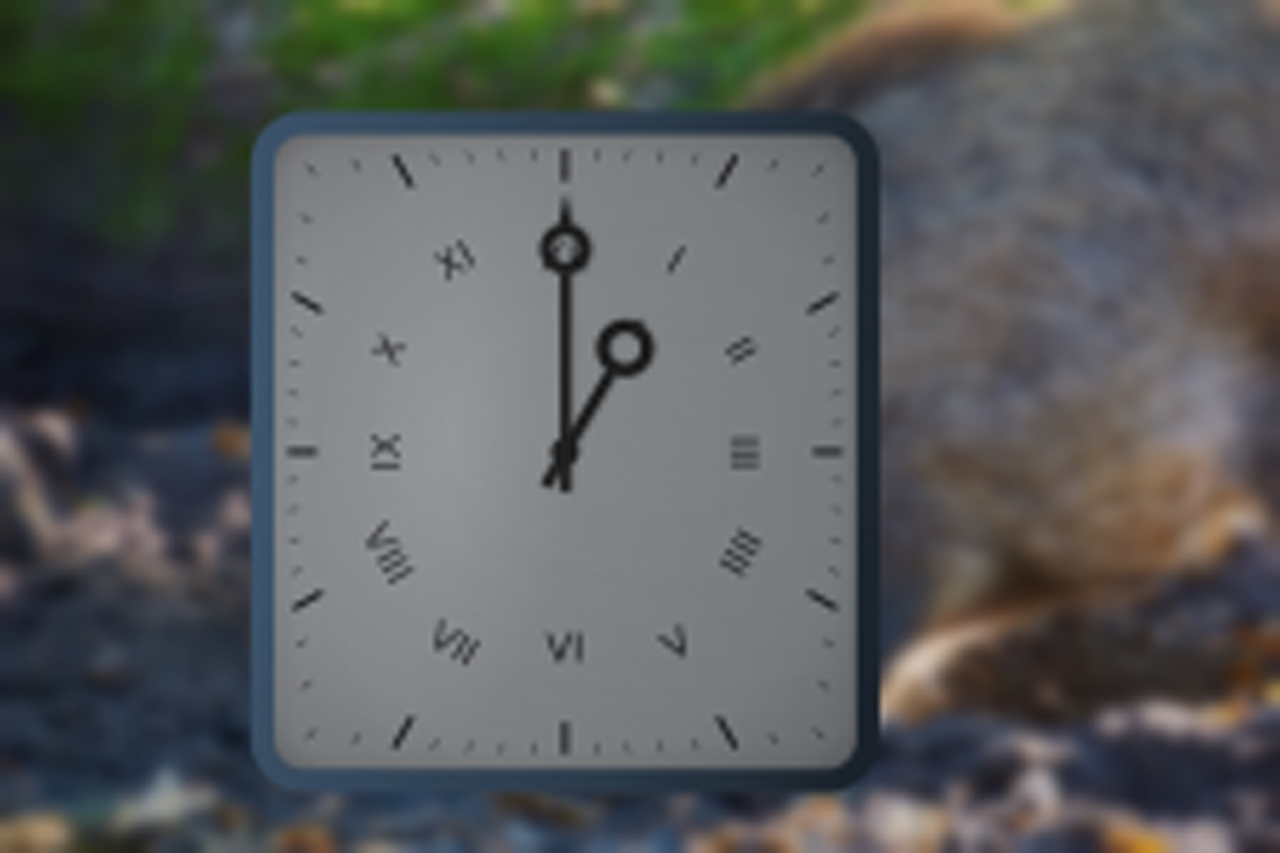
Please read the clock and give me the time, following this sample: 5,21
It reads 1,00
